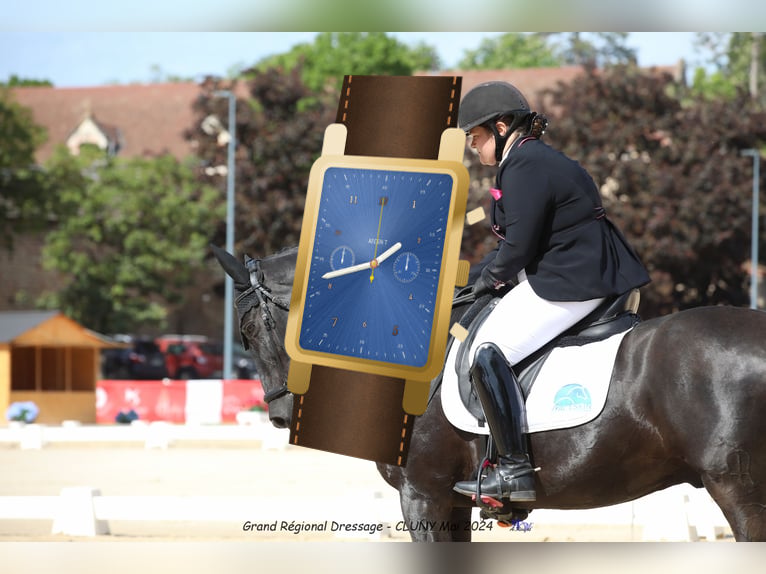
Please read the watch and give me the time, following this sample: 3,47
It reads 1,42
